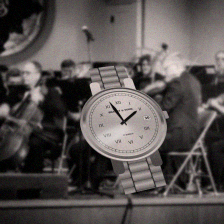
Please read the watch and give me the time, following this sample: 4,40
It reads 1,57
